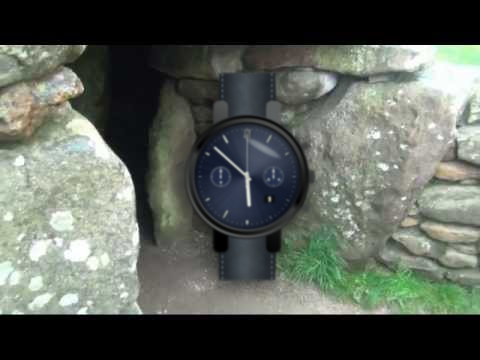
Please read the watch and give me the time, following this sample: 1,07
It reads 5,52
